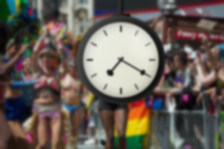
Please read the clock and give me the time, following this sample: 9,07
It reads 7,20
